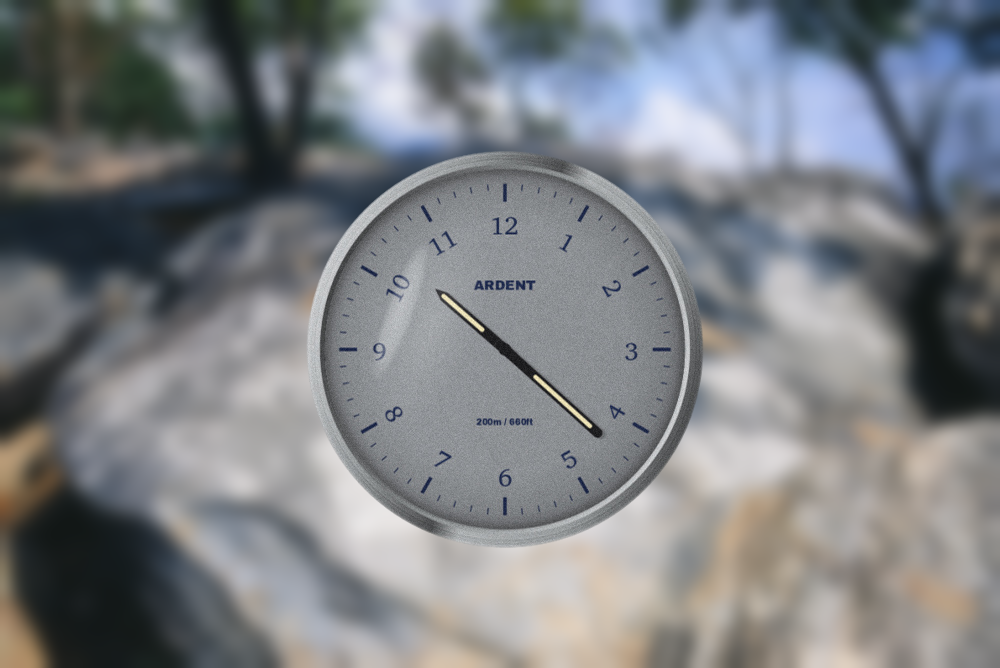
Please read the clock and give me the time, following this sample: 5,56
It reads 10,22
